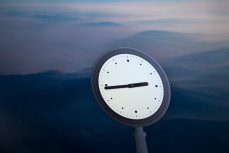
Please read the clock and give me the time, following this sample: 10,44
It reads 2,44
